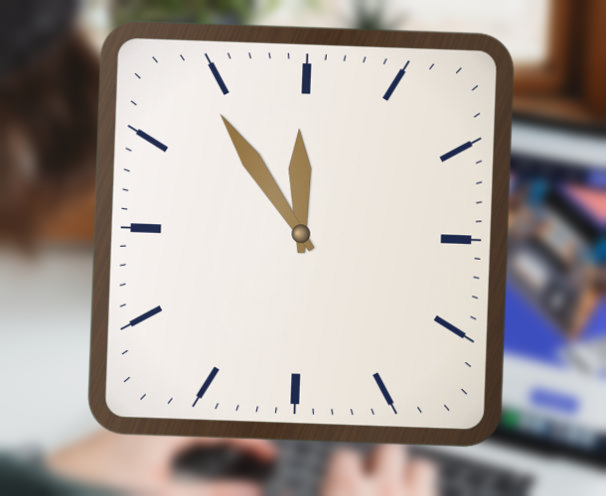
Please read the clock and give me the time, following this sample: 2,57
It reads 11,54
